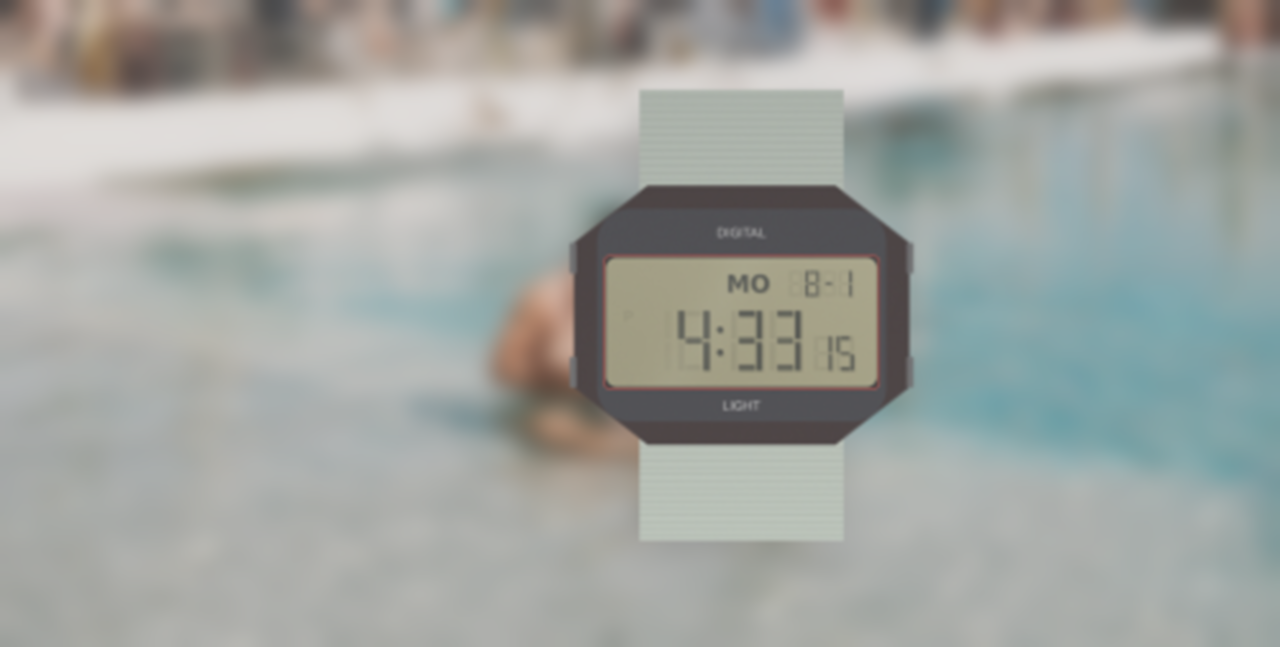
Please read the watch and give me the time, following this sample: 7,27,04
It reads 4,33,15
